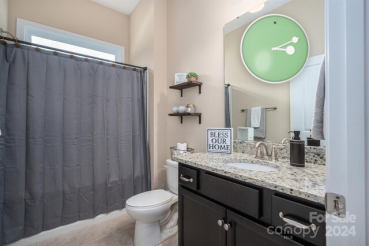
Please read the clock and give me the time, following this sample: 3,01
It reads 3,11
